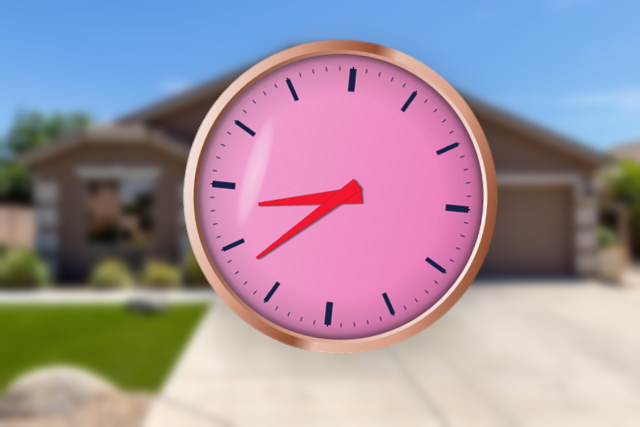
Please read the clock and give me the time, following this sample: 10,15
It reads 8,38
